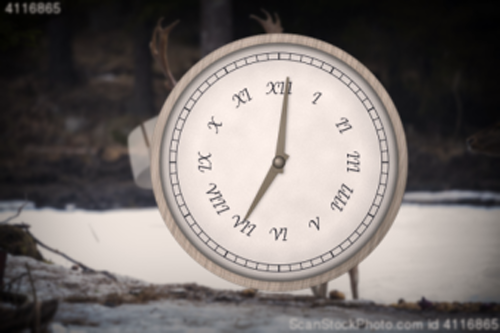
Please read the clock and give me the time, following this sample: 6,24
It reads 7,01
